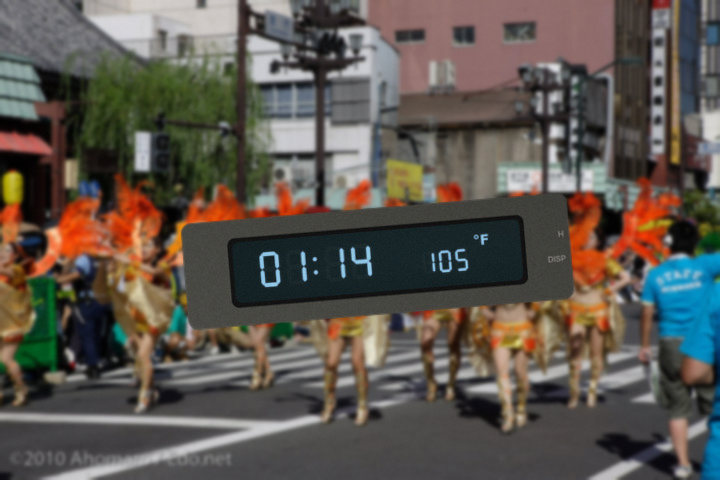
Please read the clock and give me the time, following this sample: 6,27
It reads 1,14
